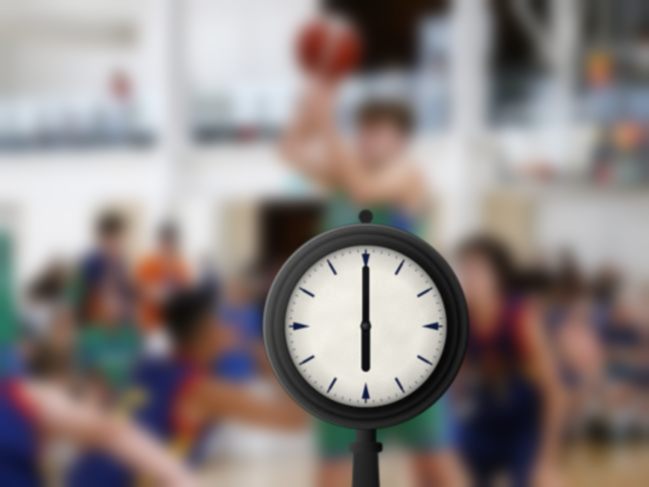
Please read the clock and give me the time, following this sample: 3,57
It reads 6,00
